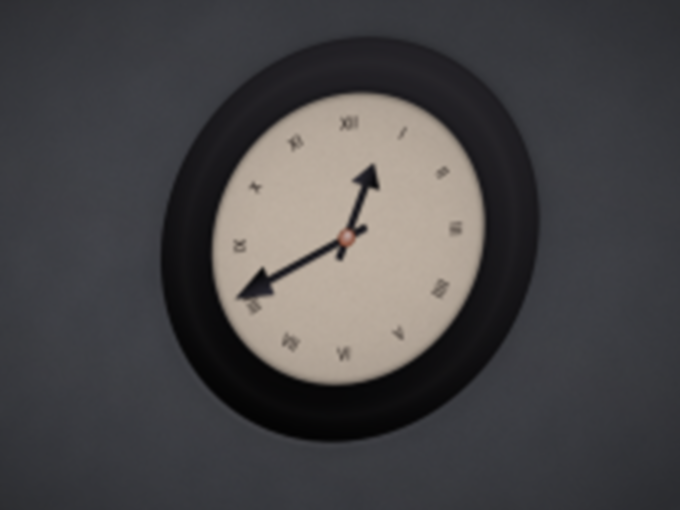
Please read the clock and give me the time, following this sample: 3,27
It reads 12,41
